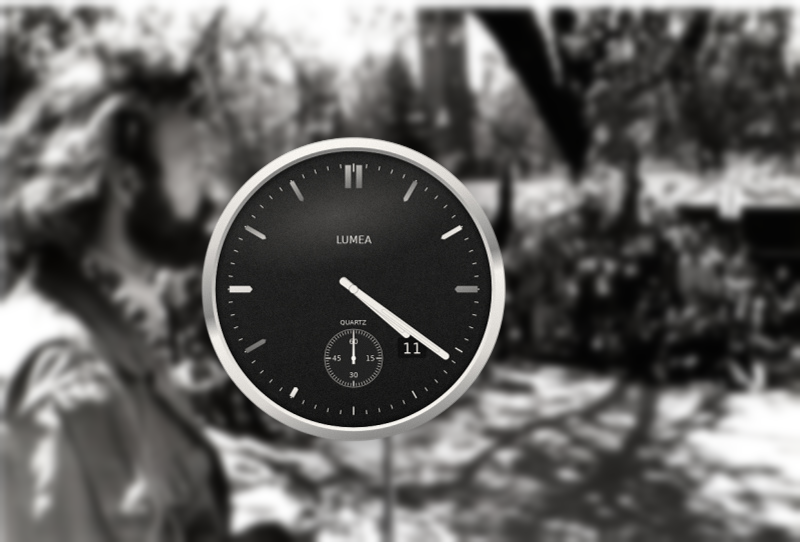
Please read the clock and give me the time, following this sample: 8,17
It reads 4,21
